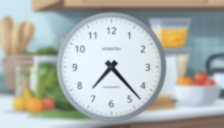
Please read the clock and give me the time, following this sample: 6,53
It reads 7,23
